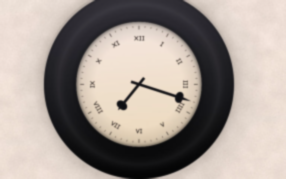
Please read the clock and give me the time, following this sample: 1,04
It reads 7,18
